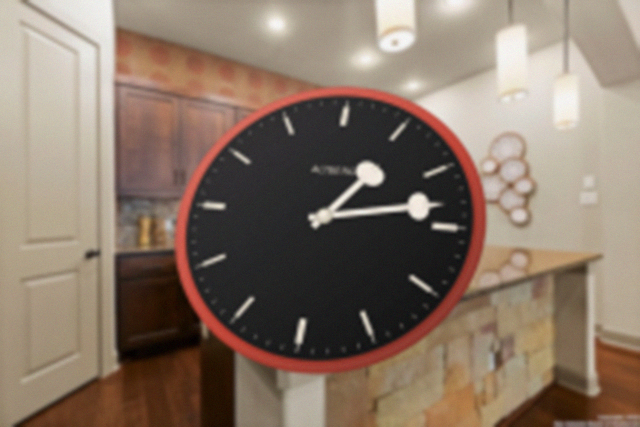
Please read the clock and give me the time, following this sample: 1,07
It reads 1,13
